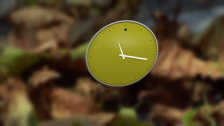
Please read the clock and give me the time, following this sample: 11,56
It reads 11,17
